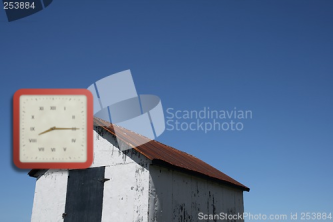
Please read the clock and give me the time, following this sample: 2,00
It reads 8,15
